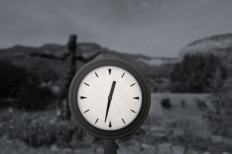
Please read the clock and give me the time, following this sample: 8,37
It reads 12,32
